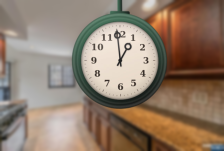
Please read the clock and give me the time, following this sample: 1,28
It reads 12,59
